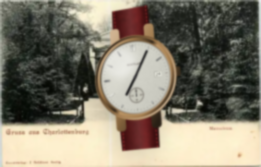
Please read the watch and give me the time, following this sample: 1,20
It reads 7,05
